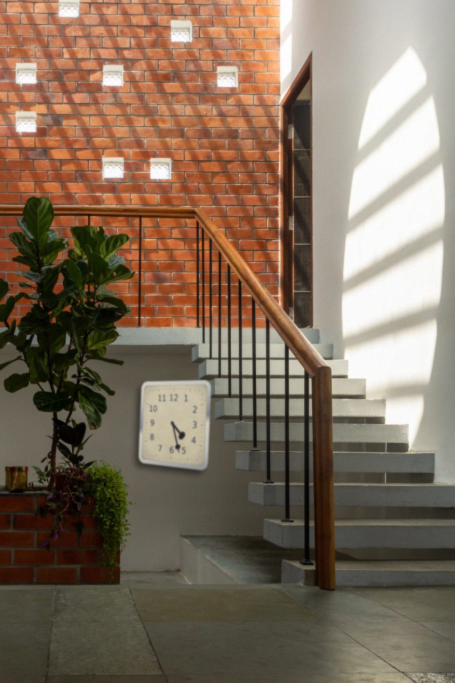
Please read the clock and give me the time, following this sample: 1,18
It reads 4,27
